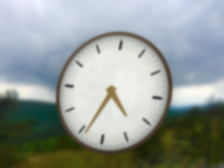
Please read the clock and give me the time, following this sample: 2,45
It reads 4,34
